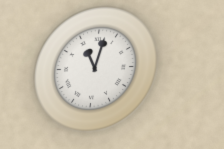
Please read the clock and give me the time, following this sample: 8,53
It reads 11,02
